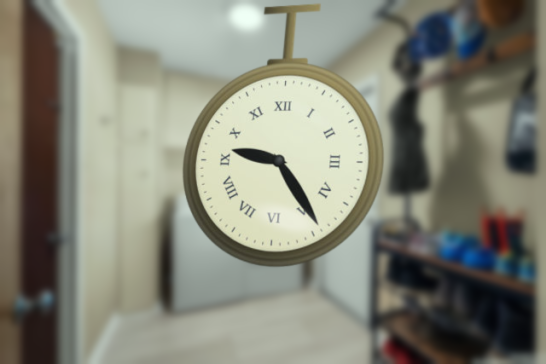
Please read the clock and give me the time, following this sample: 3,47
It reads 9,24
